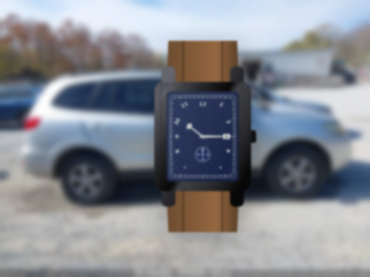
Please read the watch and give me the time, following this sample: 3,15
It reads 10,15
